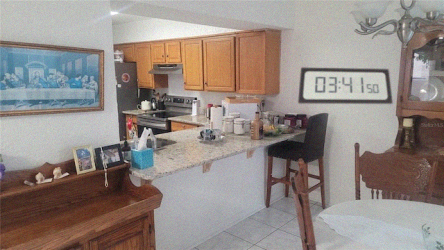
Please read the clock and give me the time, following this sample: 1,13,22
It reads 3,41,50
